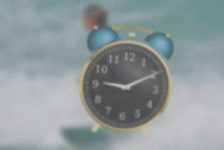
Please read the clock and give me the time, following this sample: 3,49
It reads 9,10
